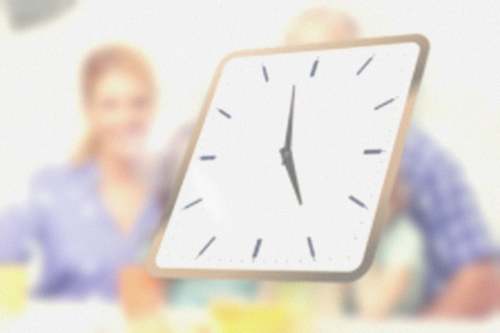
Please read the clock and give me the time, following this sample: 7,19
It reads 4,58
